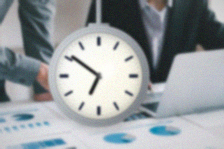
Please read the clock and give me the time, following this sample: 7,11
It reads 6,51
